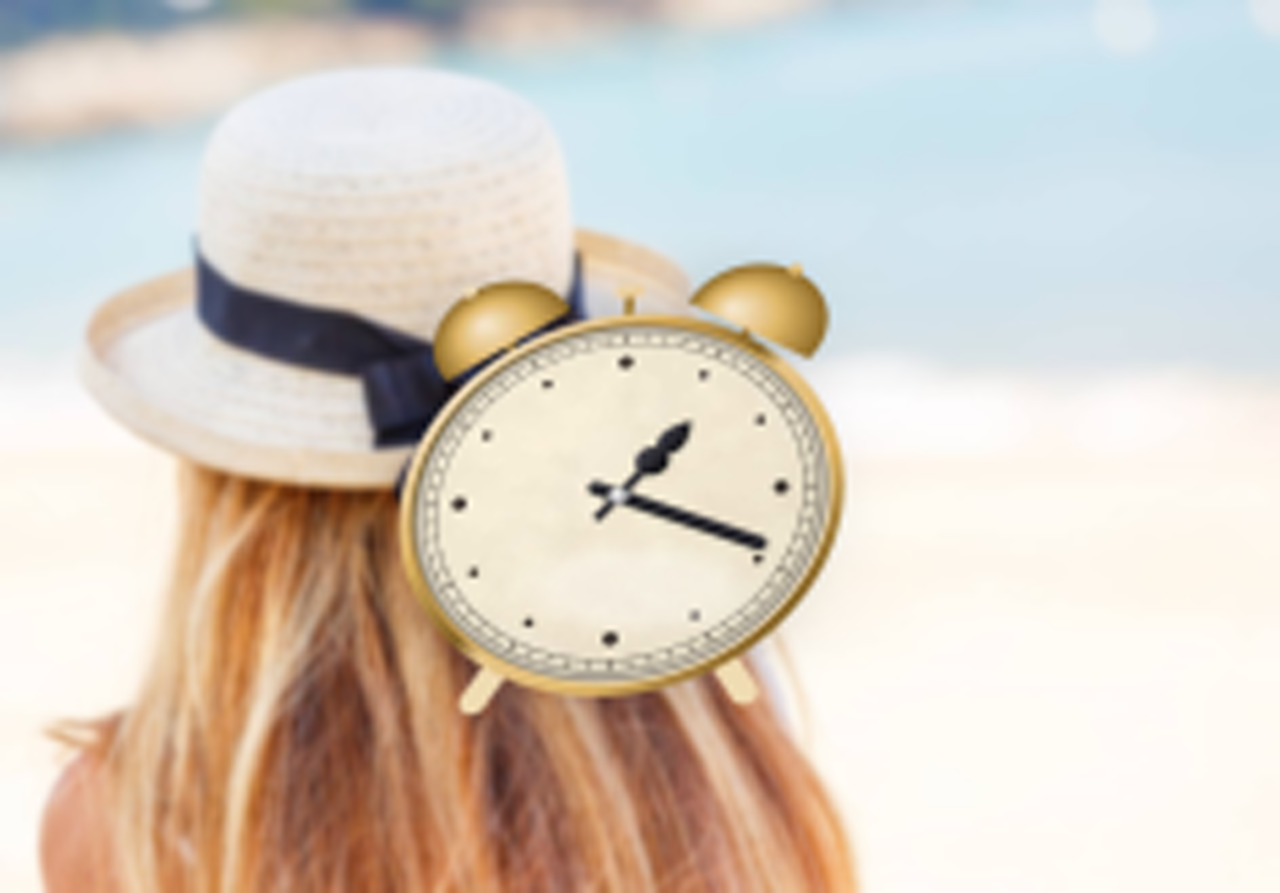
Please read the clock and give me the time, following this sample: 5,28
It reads 1,19
